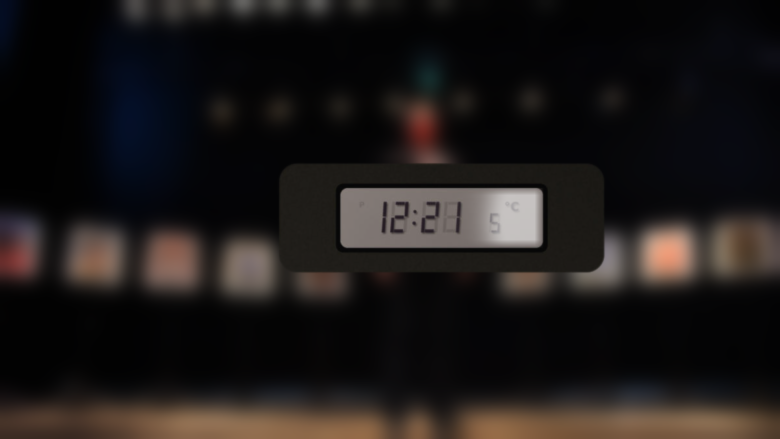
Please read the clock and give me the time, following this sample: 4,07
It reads 12,21
